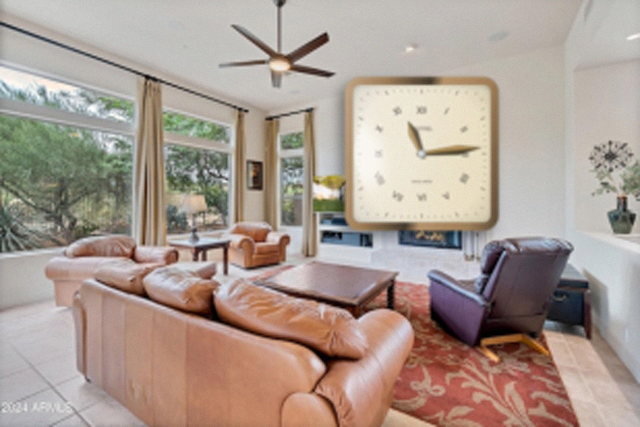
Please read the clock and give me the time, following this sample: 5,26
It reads 11,14
